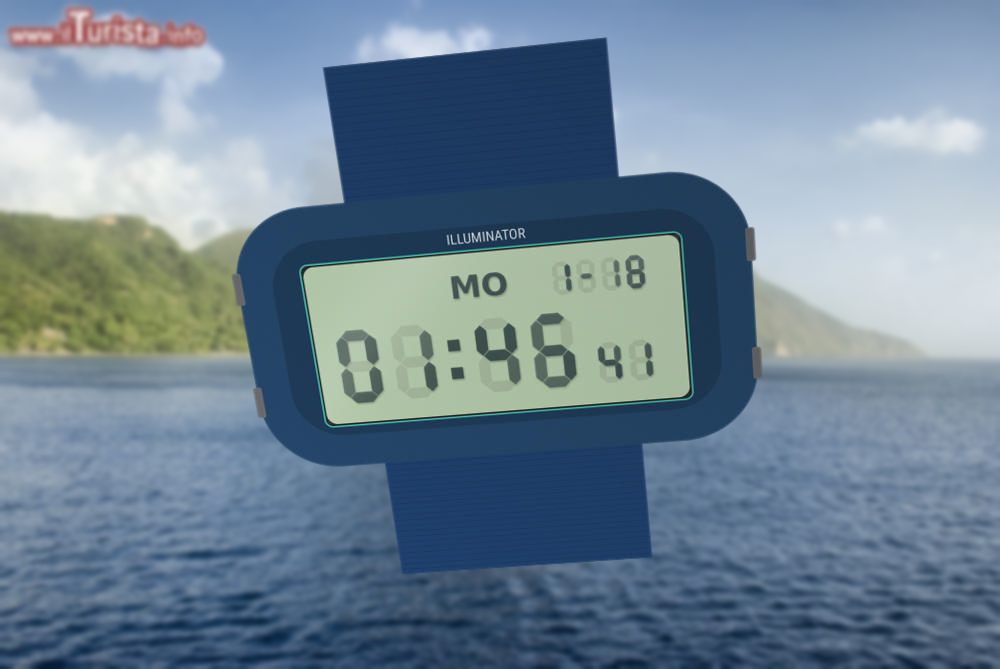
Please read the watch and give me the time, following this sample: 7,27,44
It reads 1,46,41
